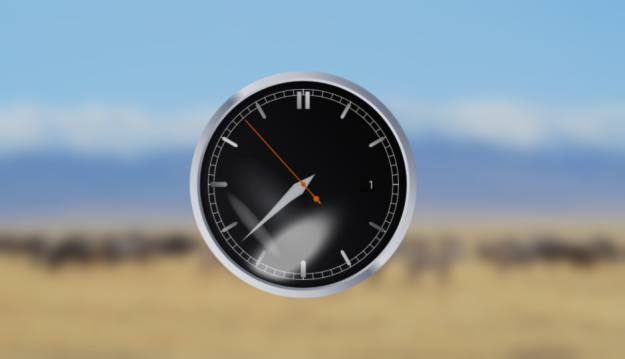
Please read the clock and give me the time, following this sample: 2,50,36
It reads 7,37,53
